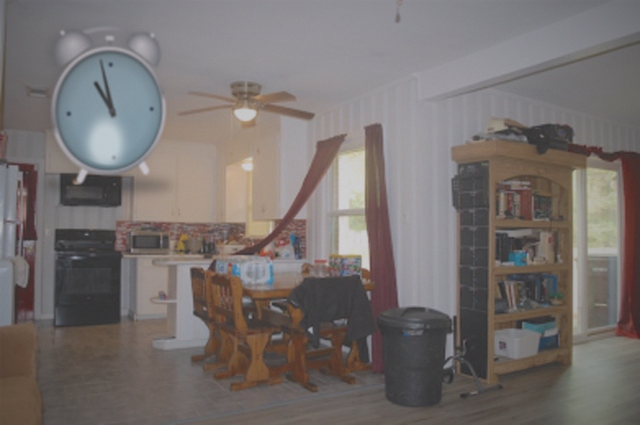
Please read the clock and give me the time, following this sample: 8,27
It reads 10,58
